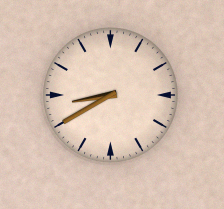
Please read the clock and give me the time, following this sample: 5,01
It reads 8,40
